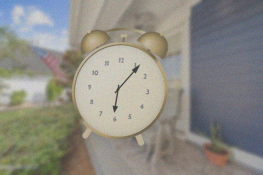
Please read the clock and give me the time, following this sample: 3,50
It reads 6,06
